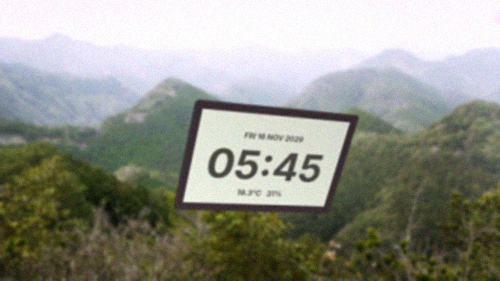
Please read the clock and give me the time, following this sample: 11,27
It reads 5,45
